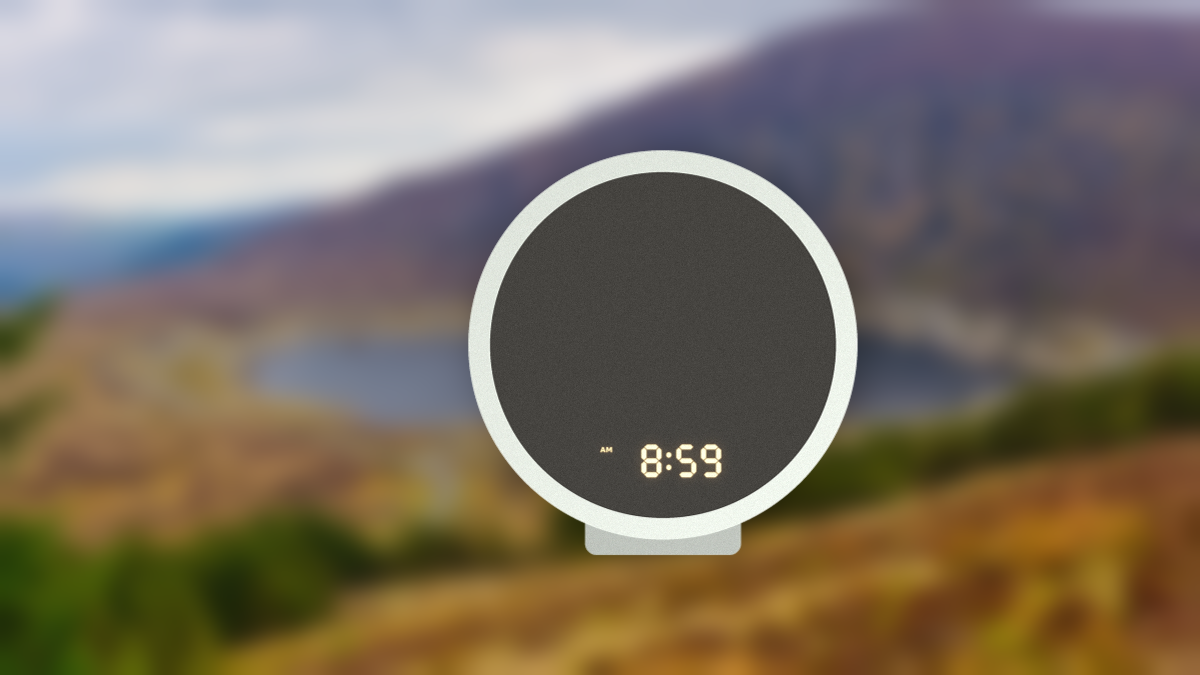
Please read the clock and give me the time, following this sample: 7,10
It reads 8,59
